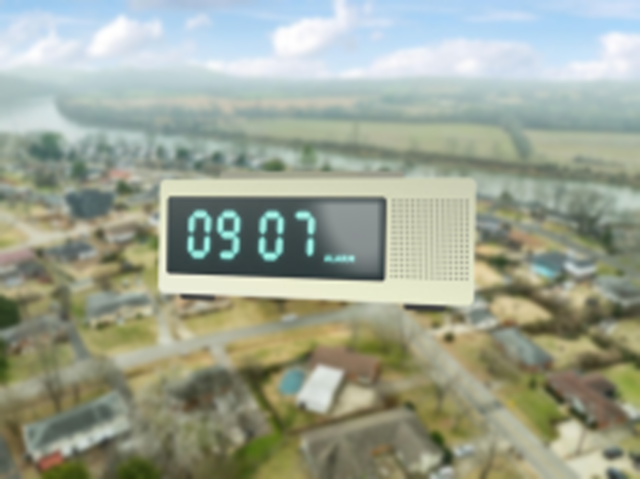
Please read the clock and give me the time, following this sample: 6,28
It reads 9,07
